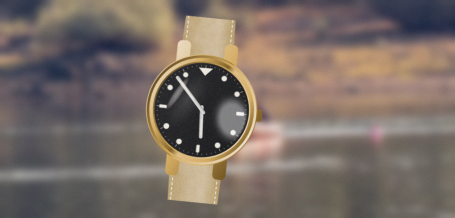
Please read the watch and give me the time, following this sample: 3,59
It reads 5,53
